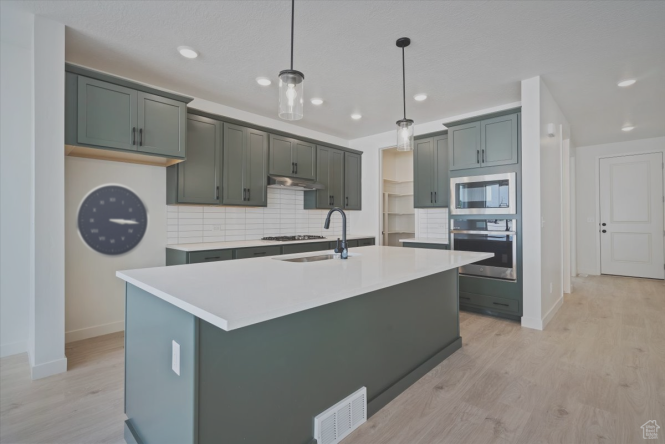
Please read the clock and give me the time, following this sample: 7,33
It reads 3,16
